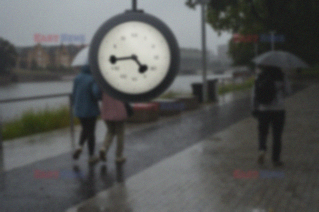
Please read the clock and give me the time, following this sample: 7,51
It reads 4,44
